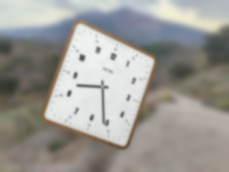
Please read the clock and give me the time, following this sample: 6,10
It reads 8,26
